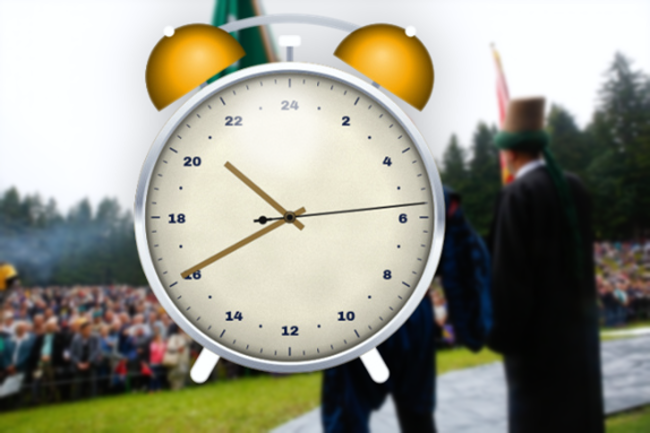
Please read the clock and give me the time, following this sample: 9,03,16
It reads 20,40,14
